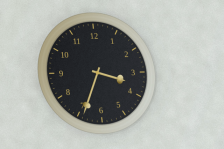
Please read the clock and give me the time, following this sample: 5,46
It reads 3,34
